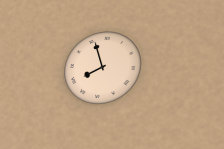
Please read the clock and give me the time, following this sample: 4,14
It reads 7,56
